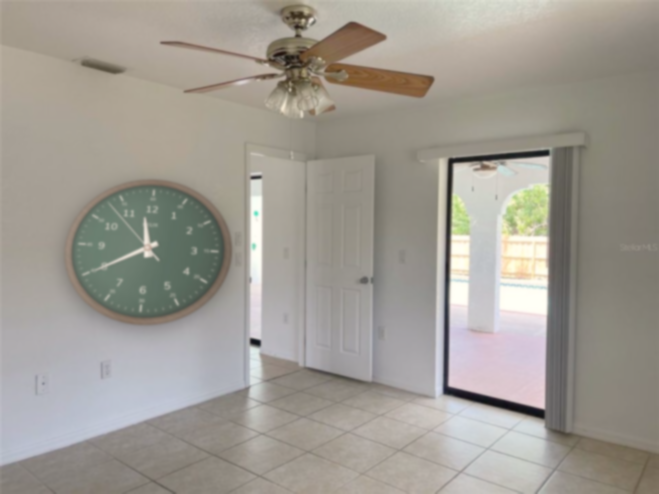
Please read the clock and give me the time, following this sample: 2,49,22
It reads 11,39,53
